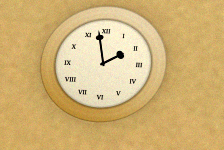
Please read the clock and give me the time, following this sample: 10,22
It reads 1,58
